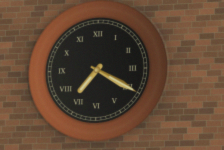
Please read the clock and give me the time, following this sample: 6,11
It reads 7,20
